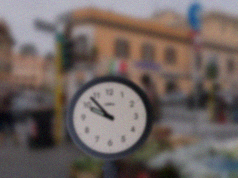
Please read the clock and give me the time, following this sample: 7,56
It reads 9,53
